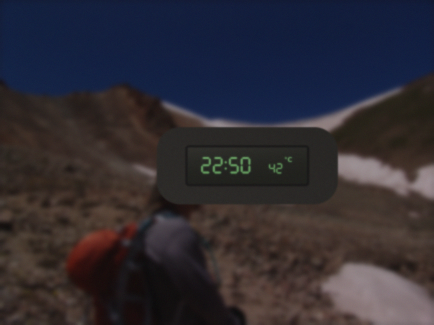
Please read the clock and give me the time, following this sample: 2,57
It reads 22,50
